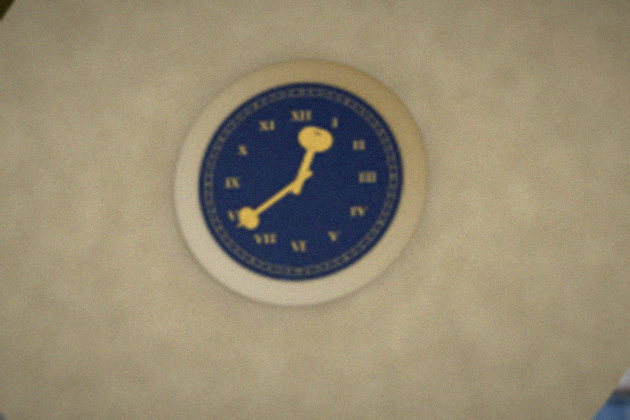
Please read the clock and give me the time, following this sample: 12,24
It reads 12,39
